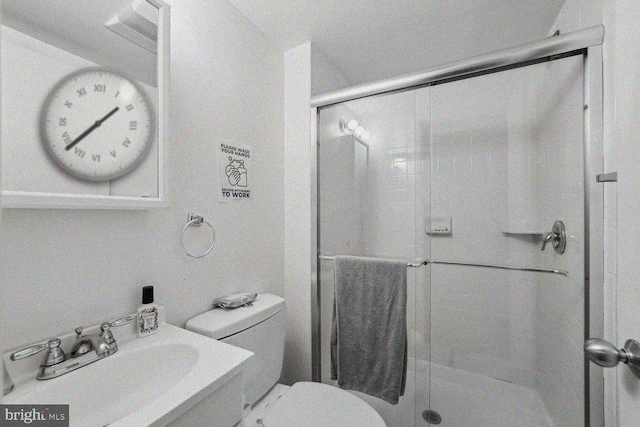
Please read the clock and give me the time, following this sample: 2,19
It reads 1,38
